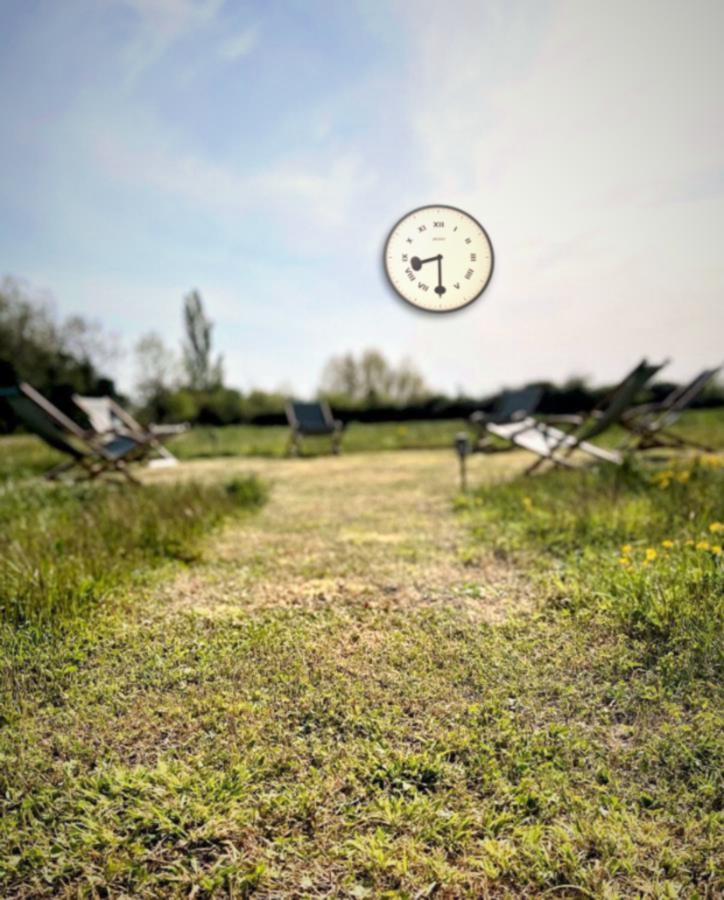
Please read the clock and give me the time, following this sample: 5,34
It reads 8,30
